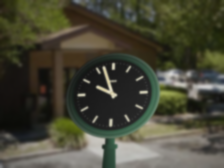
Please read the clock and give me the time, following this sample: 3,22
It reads 9,57
